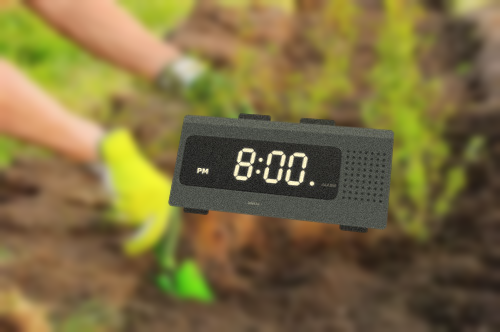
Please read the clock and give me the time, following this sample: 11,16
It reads 8,00
